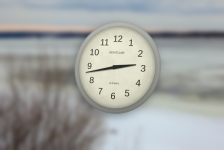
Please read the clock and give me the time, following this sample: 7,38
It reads 2,43
